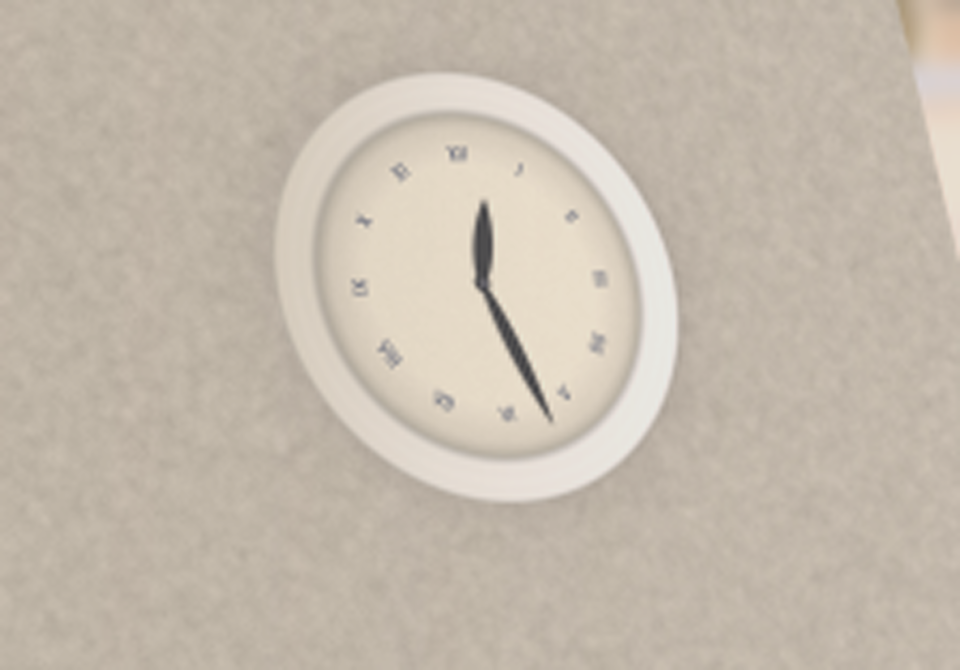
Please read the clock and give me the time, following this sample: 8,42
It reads 12,27
